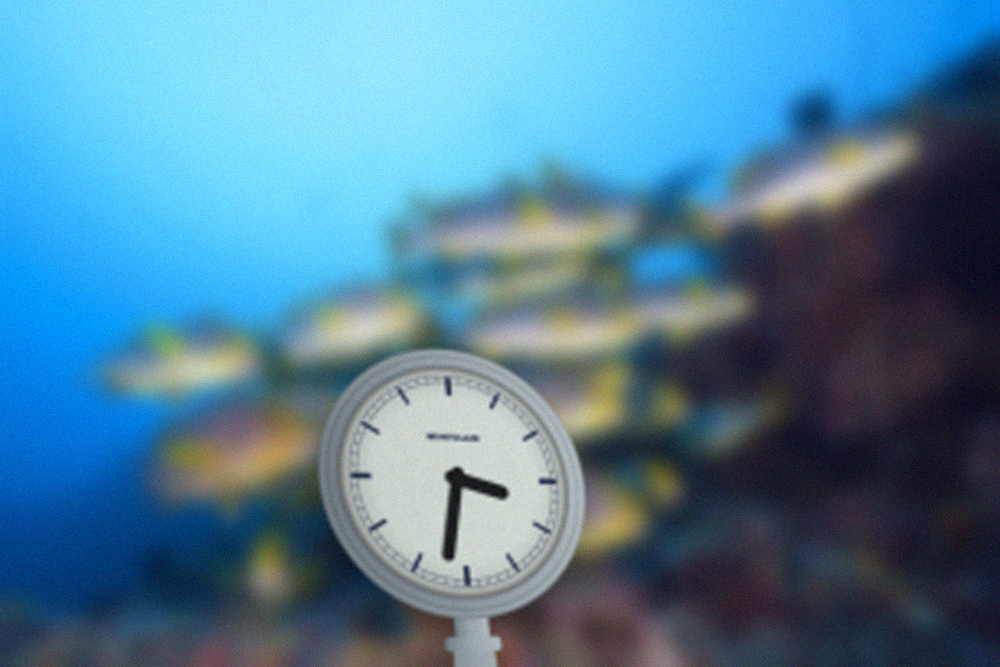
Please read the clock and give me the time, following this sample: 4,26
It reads 3,32
